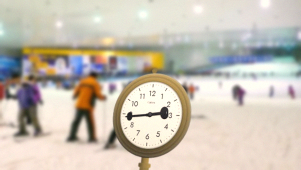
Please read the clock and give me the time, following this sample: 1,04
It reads 2,44
